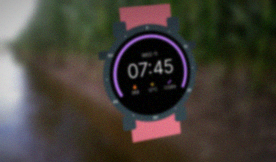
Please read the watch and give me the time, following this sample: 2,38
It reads 7,45
